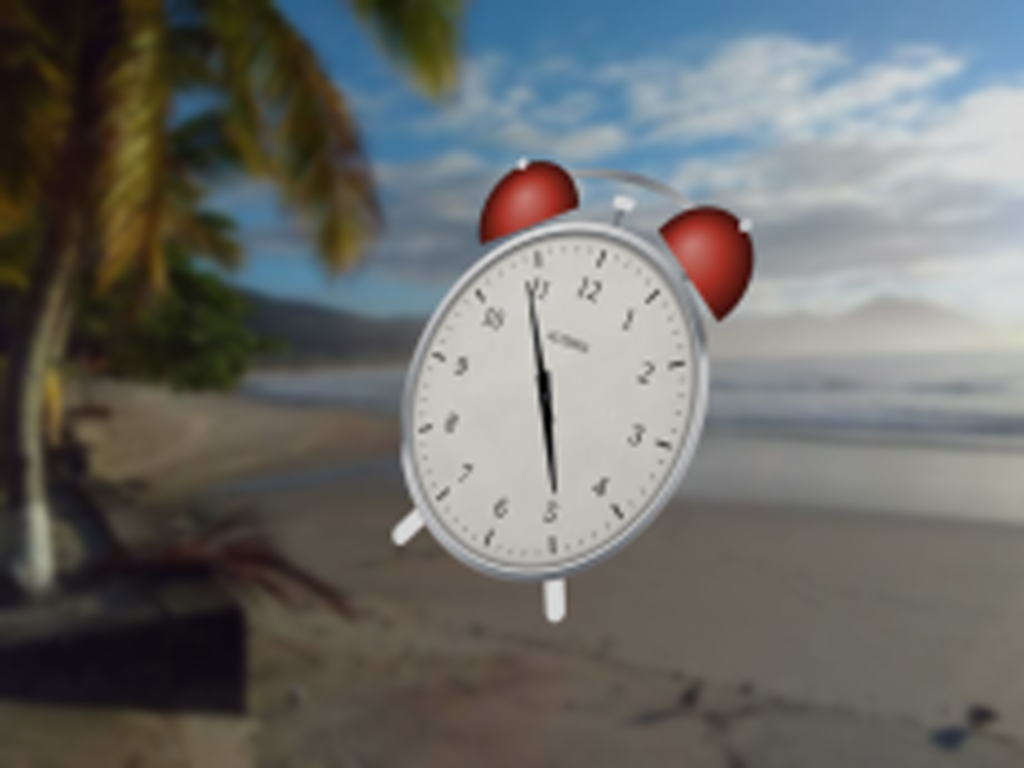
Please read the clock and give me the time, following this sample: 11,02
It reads 4,54
